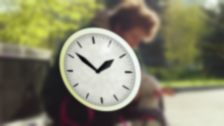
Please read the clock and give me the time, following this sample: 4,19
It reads 1,52
